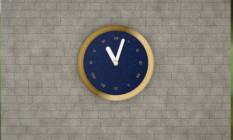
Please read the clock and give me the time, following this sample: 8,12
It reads 11,03
